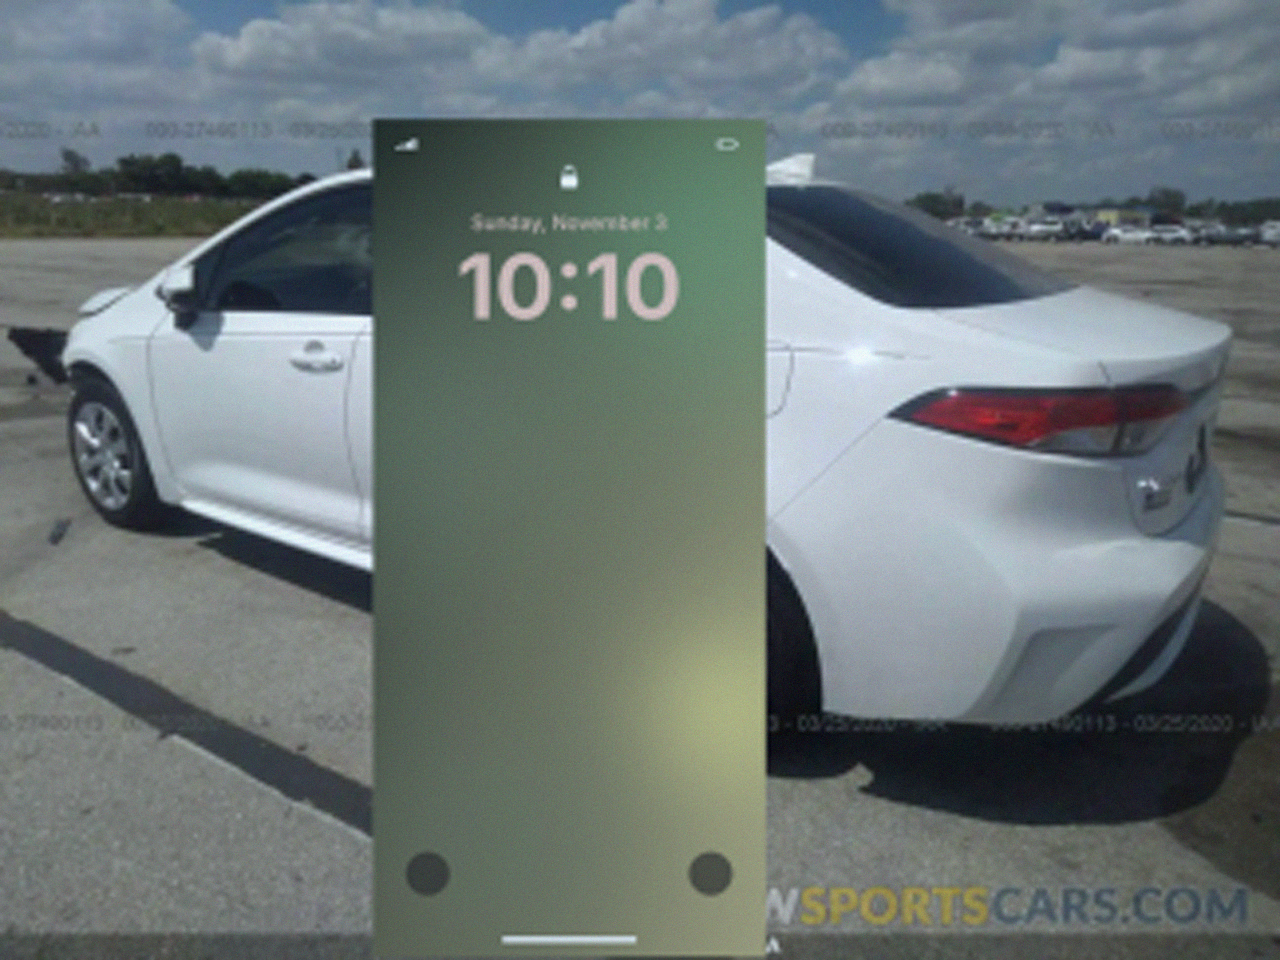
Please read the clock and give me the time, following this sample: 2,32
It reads 10,10
